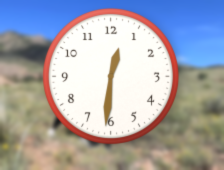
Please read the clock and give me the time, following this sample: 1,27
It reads 12,31
